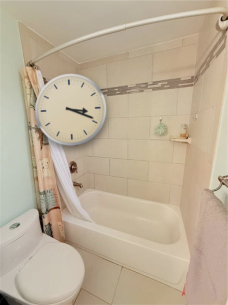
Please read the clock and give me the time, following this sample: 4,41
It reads 3,19
